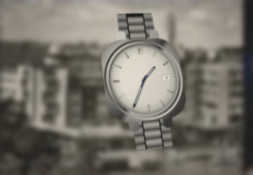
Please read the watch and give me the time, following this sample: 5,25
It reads 1,35
